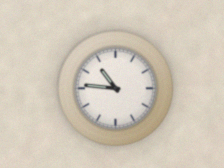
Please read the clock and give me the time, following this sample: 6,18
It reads 10,46
